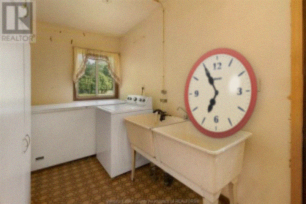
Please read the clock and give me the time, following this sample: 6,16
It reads 6,55
